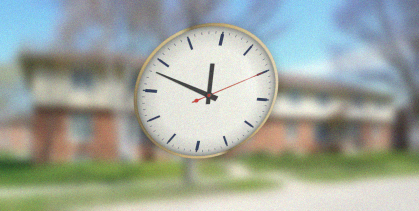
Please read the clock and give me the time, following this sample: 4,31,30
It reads 11,48,10
